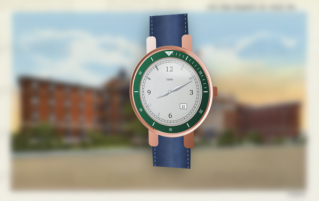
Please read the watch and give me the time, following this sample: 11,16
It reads 8,11
